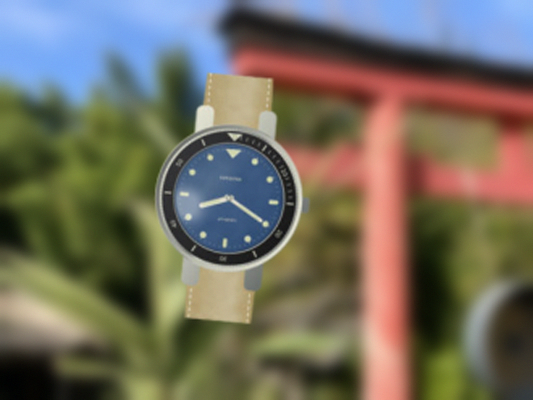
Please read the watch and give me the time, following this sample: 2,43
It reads 8,20
